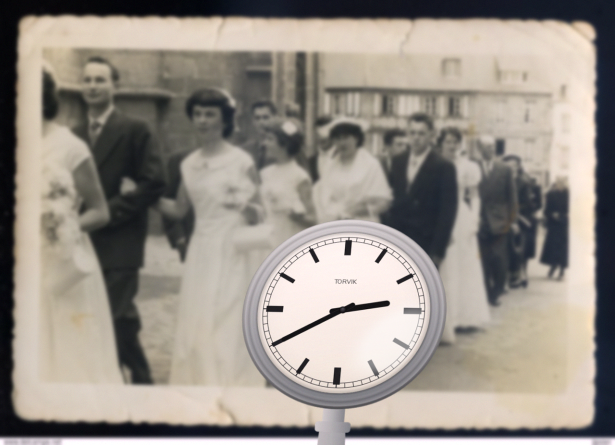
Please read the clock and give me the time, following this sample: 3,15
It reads 2,40
